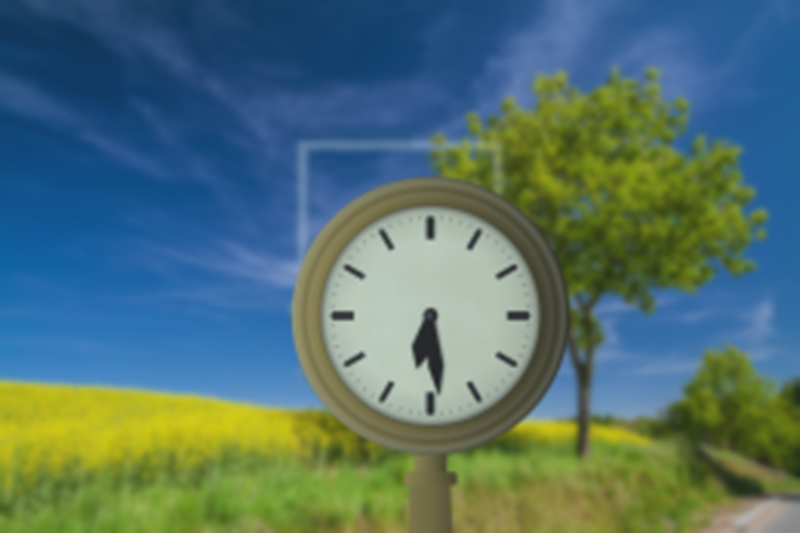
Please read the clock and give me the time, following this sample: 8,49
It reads 6,29
